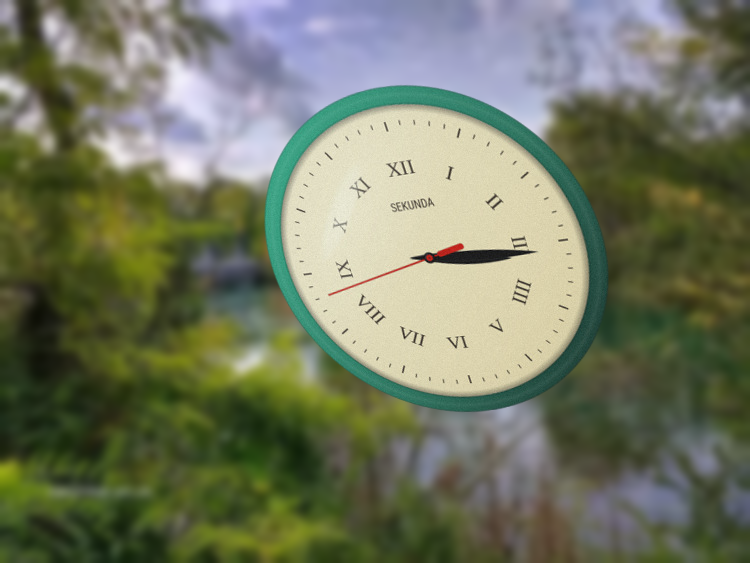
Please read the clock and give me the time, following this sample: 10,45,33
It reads 3,15,43
